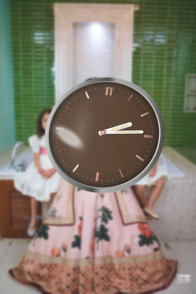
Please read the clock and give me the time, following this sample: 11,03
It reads 2,14
